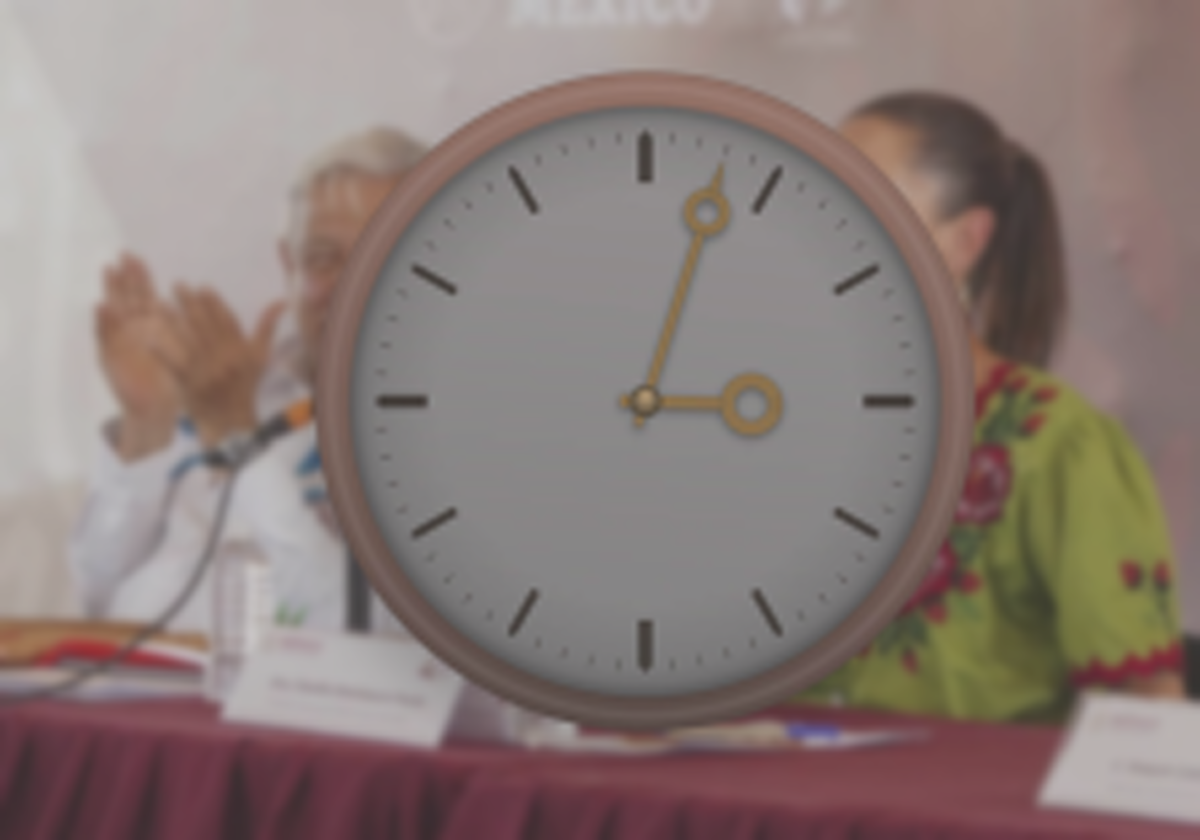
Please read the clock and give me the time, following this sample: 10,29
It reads 3,03
